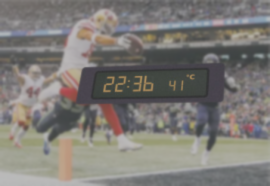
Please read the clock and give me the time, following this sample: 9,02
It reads 22,36
